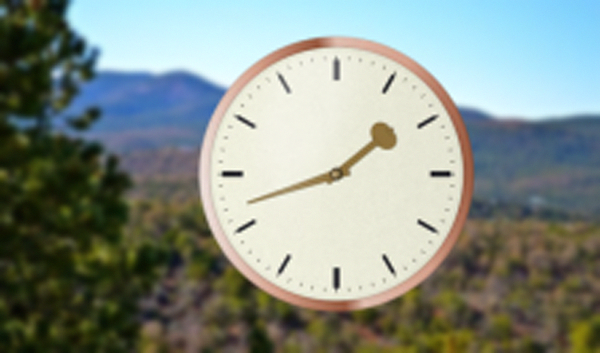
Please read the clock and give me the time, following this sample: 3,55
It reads 1,42
